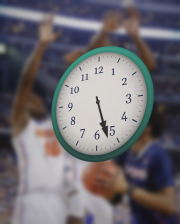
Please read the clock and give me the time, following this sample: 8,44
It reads 5,27
